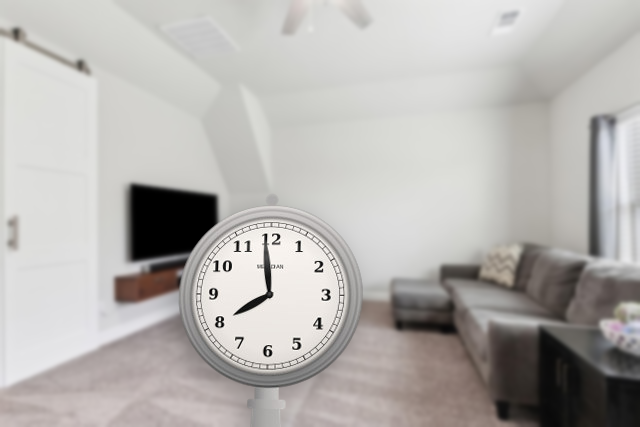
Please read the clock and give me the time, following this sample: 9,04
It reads 7,59
